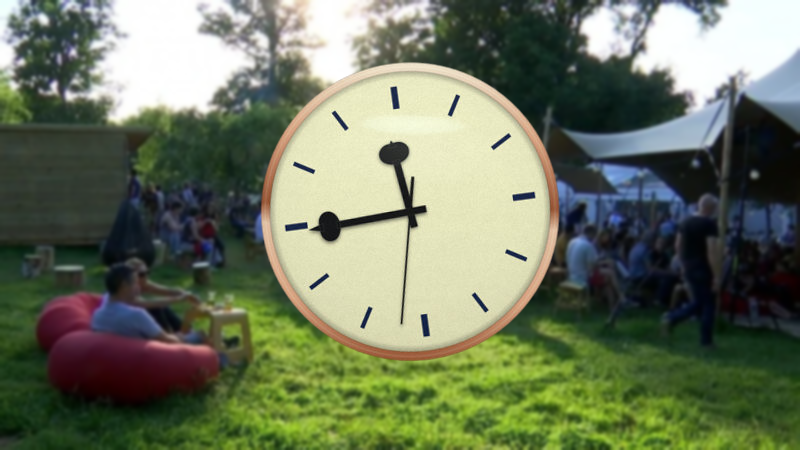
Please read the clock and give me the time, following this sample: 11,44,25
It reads 11,44,32
